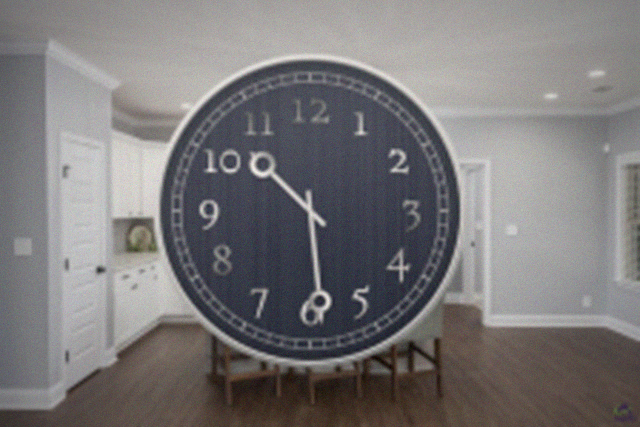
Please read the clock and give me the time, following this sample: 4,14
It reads 10,29
